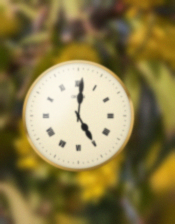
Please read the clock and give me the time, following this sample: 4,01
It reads 5,01
